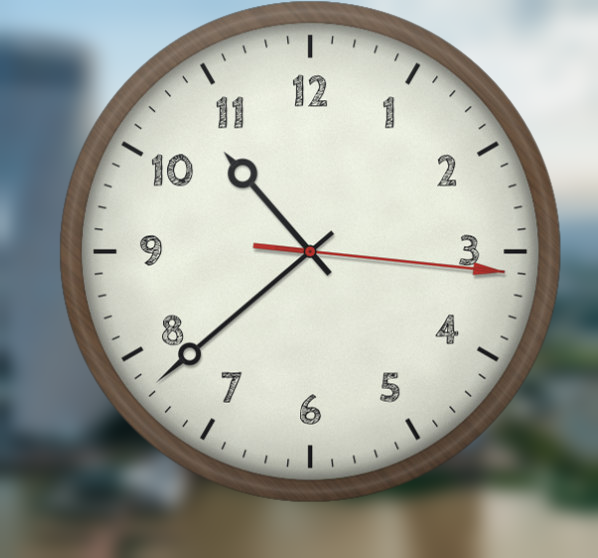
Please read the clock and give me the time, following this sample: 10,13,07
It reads 10,38,16
